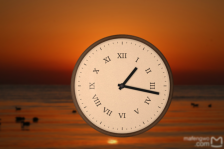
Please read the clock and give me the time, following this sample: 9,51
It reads 1,17
